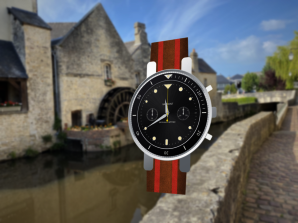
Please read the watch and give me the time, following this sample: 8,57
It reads 11,40
